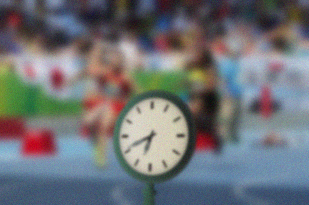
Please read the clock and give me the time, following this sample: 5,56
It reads 6,41
